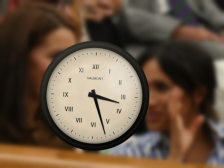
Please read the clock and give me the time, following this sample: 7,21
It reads 3,27
